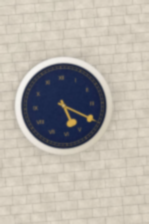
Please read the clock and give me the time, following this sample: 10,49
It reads 5,20
